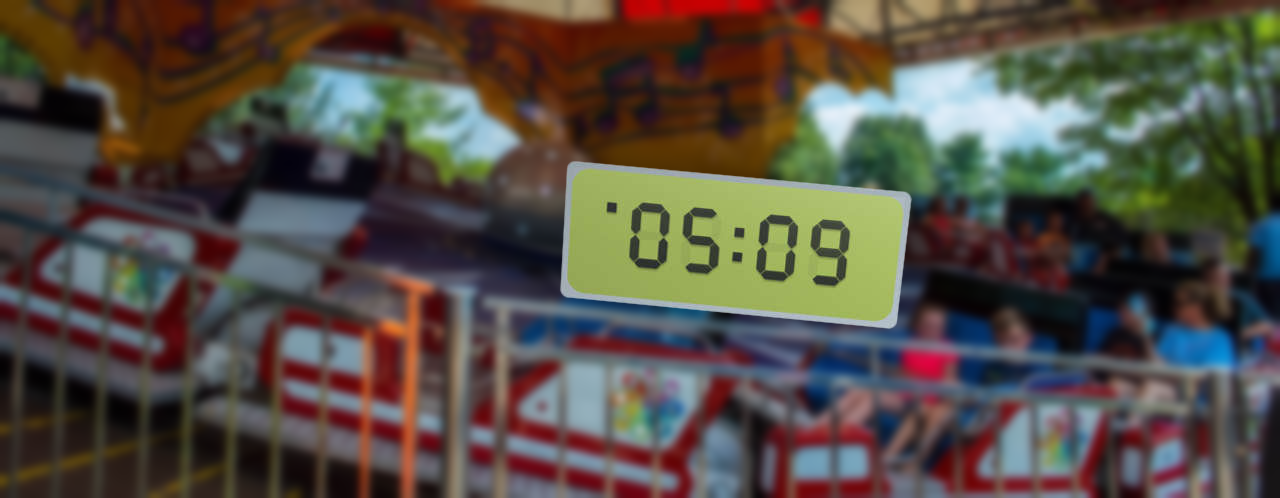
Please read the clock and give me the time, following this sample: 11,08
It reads 5,09
